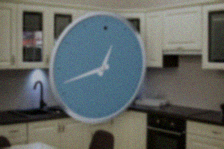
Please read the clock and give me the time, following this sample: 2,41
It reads 12,42
